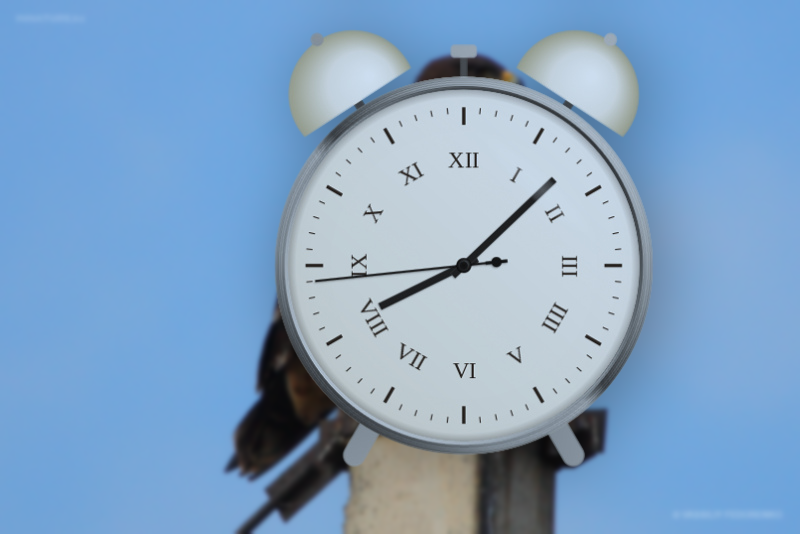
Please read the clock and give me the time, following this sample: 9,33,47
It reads 8,07,44
